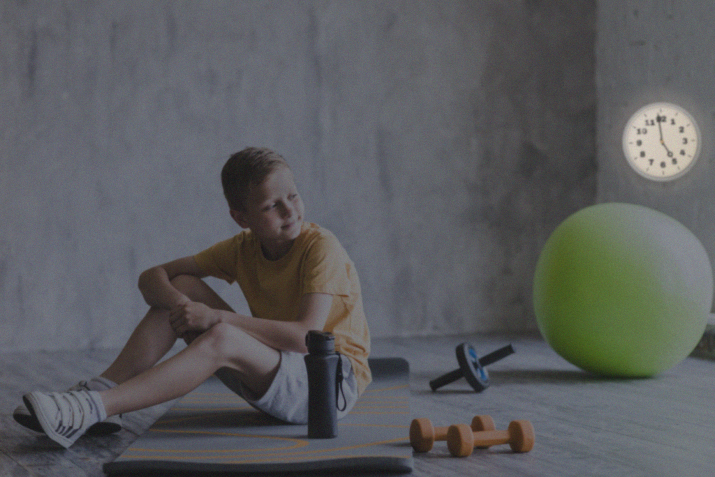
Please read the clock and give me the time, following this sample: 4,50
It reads 4,59
